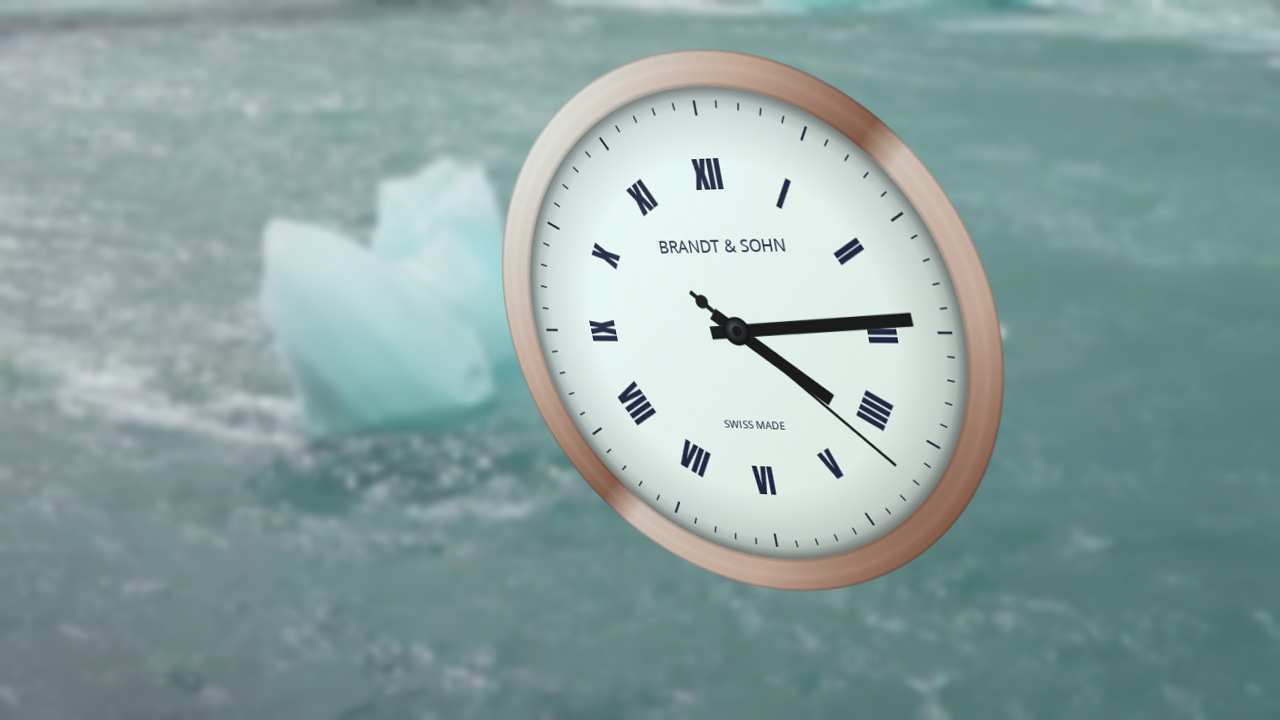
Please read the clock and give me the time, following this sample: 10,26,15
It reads 4,14,22
